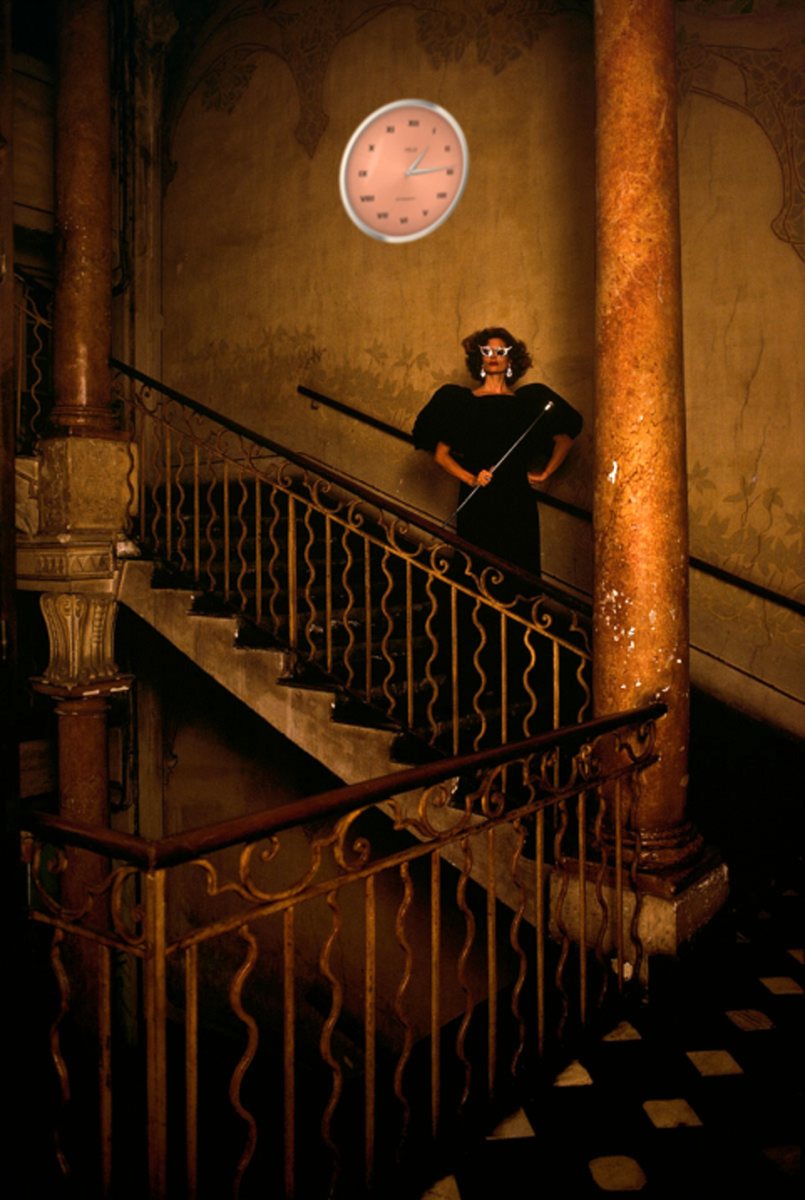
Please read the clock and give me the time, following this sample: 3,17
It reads 1,14
